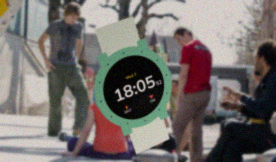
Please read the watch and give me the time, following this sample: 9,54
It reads 18,05
